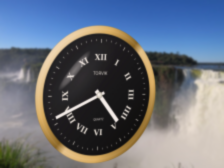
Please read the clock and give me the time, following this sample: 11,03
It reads 4,41
